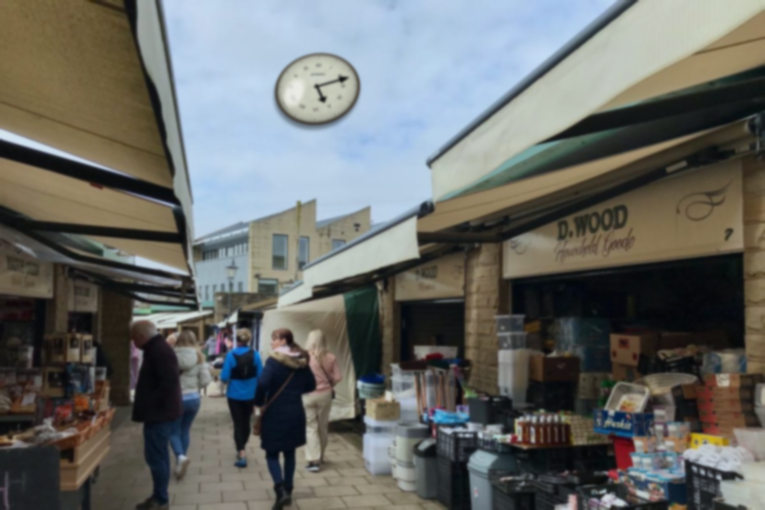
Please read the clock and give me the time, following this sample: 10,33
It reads 5,12
